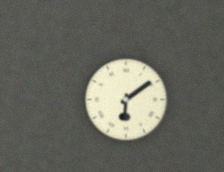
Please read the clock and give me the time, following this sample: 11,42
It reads 6,09
